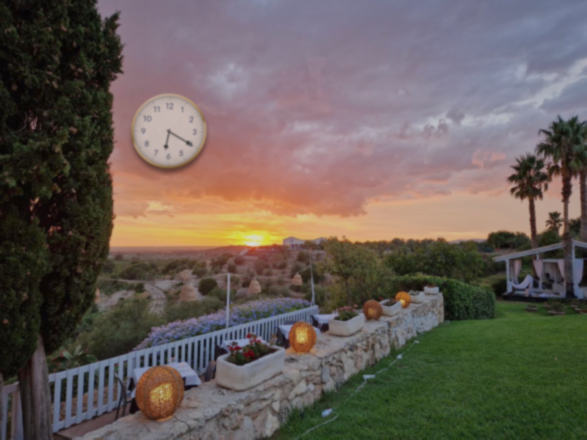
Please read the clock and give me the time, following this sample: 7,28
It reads 6,20
